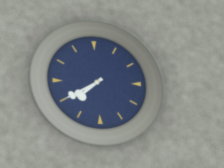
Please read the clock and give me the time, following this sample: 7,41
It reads 7,40
